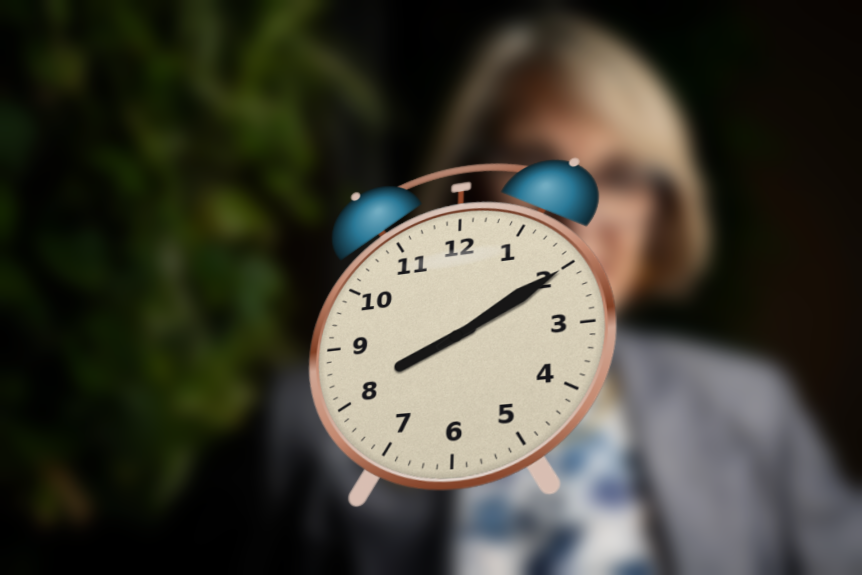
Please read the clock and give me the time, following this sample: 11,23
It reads 8,10
